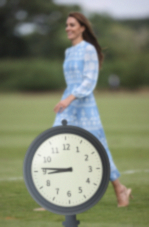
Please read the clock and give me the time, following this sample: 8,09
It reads 8,46
